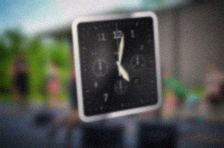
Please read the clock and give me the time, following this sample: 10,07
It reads 5,02
